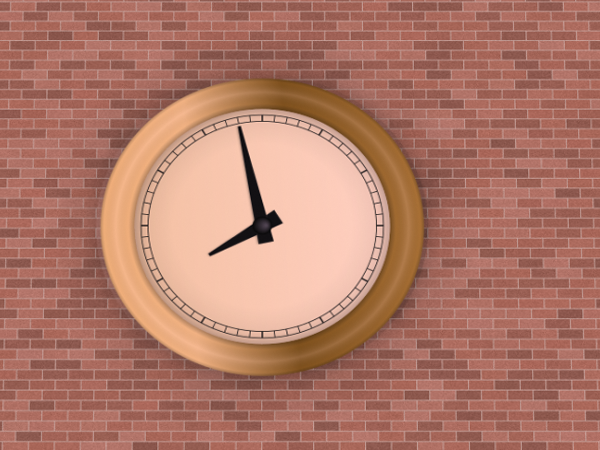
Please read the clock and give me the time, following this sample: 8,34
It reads 7,58
